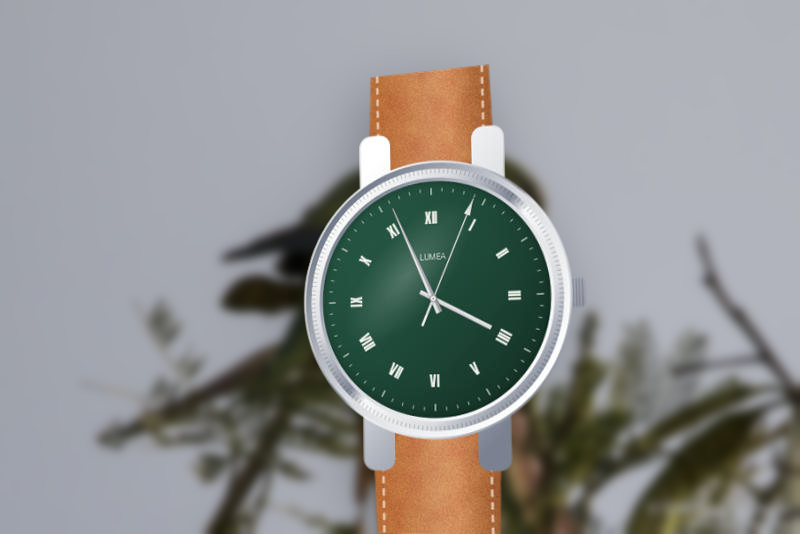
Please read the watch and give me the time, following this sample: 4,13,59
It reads 3,56,04
